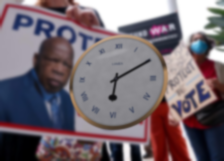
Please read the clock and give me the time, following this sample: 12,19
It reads 6,10
